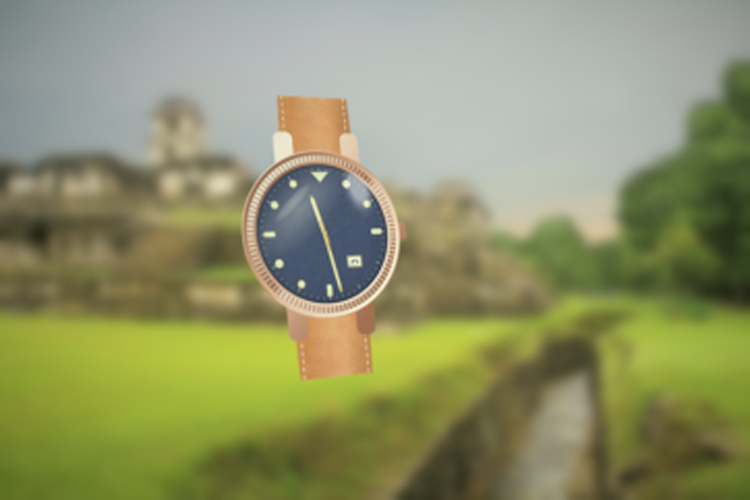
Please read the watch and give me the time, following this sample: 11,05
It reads 11,28
